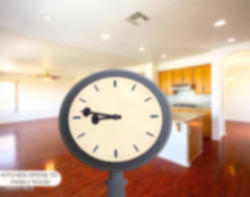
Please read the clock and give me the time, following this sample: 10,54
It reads 8,47
